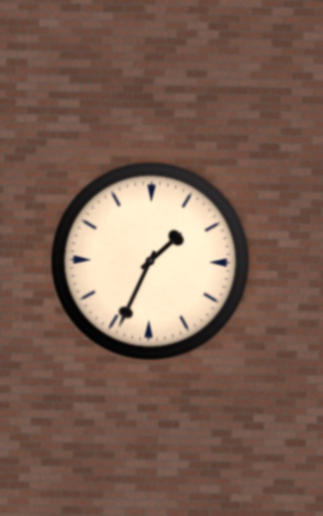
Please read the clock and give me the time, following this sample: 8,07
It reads 1,34
